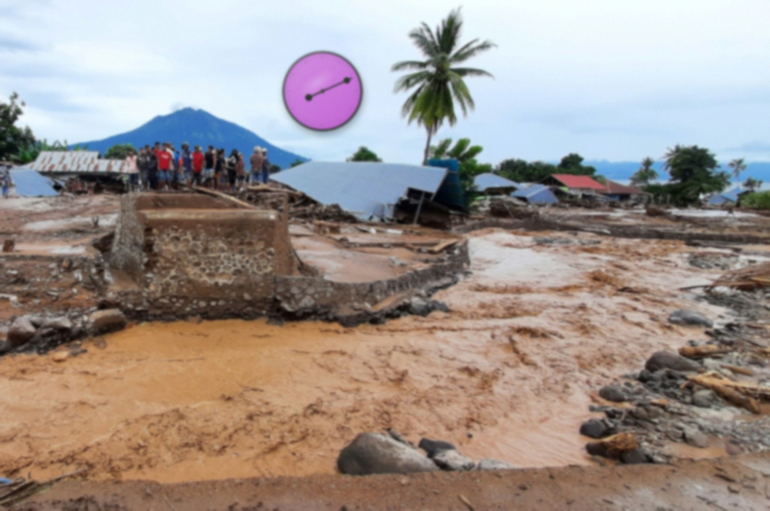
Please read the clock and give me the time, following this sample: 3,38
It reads 8,11
